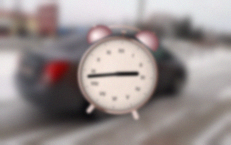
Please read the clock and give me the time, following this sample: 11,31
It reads 2,43
